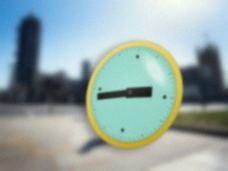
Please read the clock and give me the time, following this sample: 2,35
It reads 2,43
